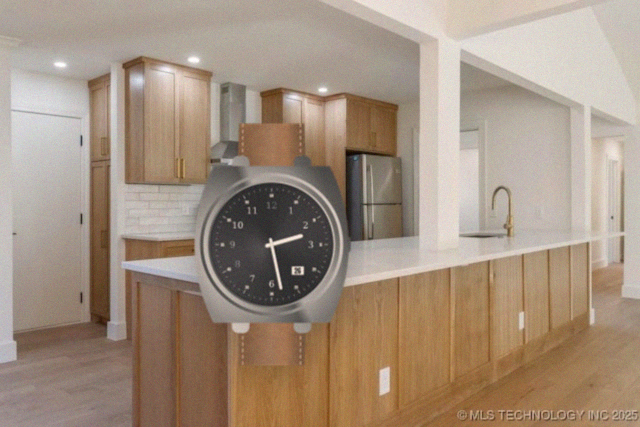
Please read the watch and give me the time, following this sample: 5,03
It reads 2,28
